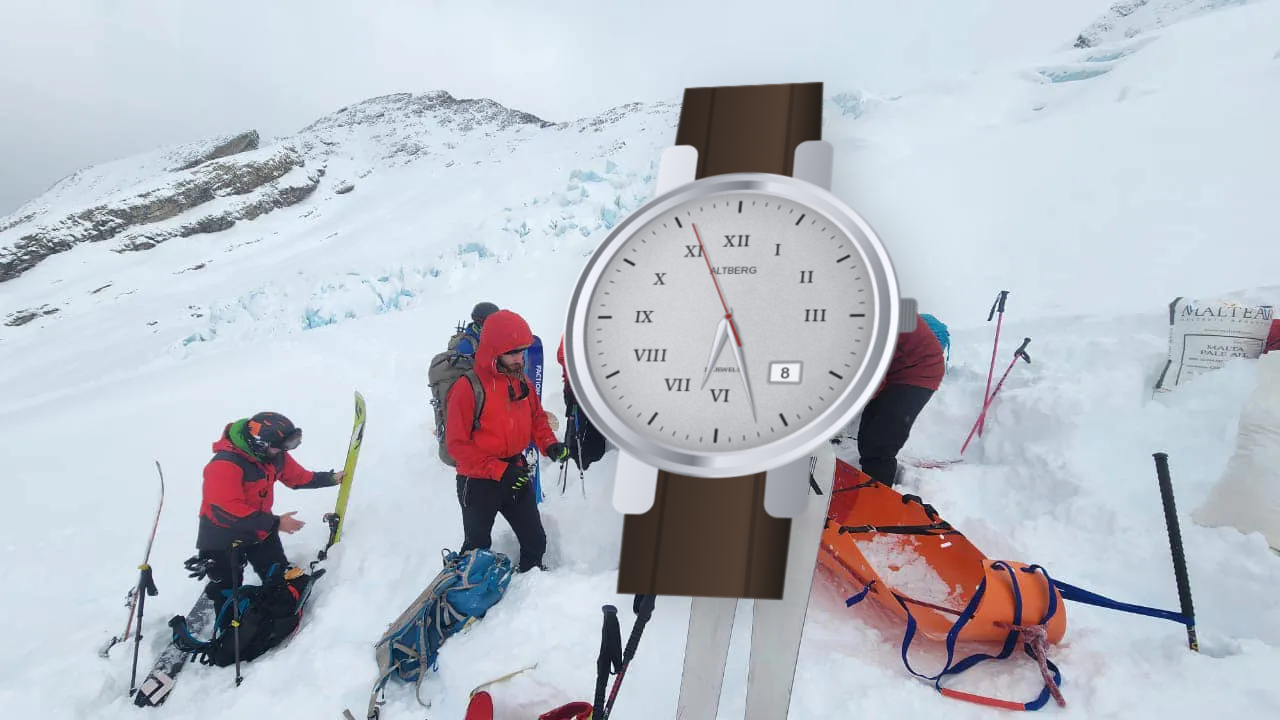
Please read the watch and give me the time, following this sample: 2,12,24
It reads 6,26,56
